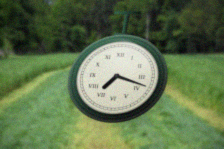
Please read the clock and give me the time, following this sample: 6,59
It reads 7,18
